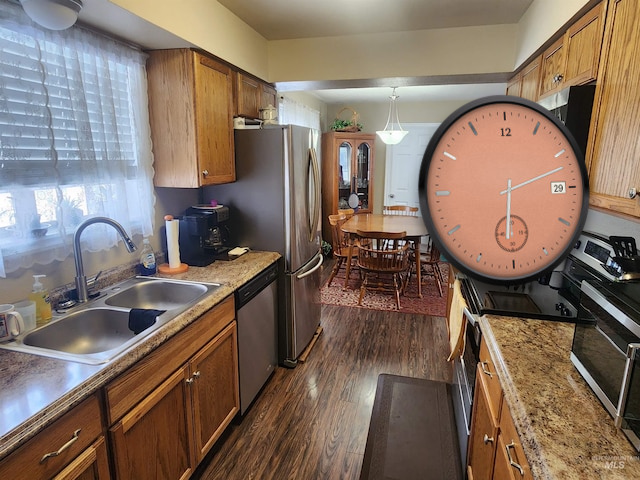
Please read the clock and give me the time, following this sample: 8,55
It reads 6,12
